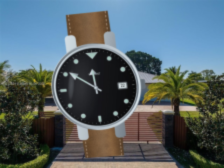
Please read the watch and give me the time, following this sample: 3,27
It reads 11,51
